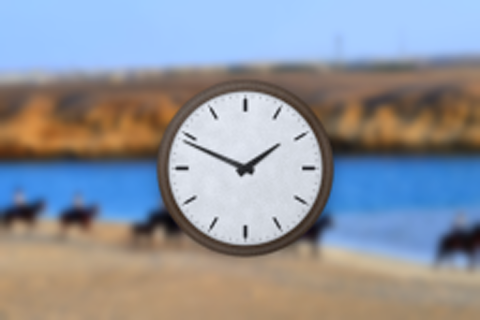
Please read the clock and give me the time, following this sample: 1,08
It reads 1,49
